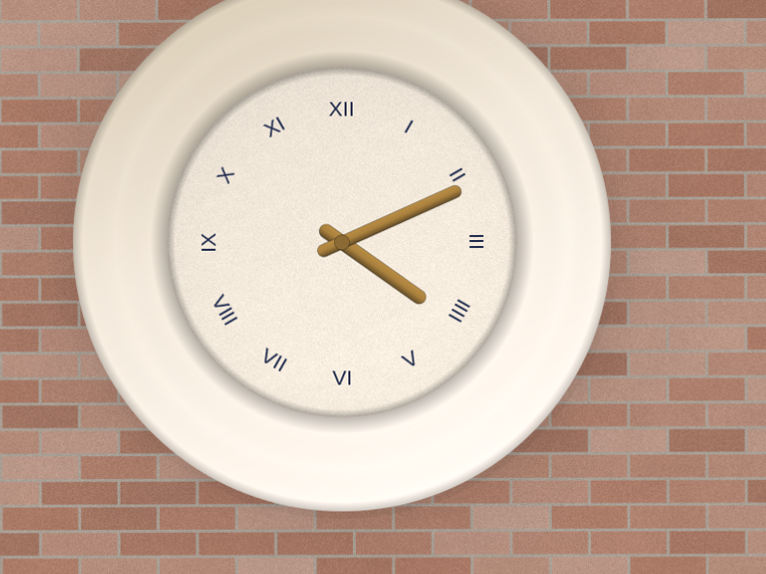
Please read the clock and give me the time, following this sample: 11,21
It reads 4,11
